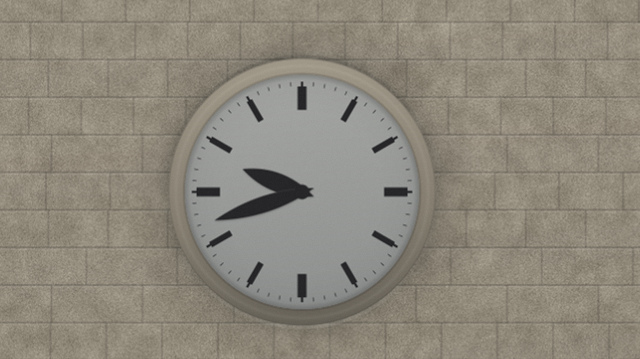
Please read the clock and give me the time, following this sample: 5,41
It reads 9,42
